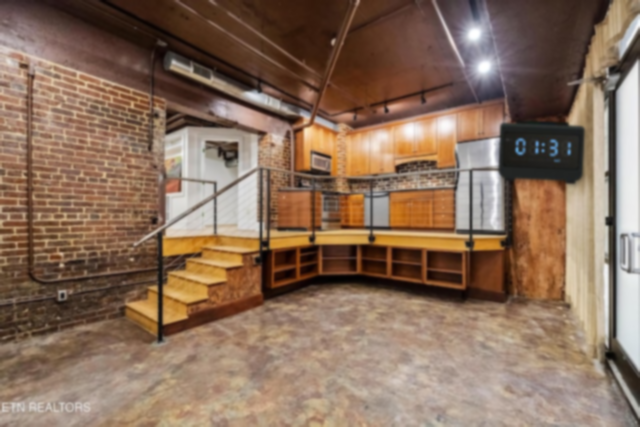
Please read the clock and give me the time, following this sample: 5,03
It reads 1,31
